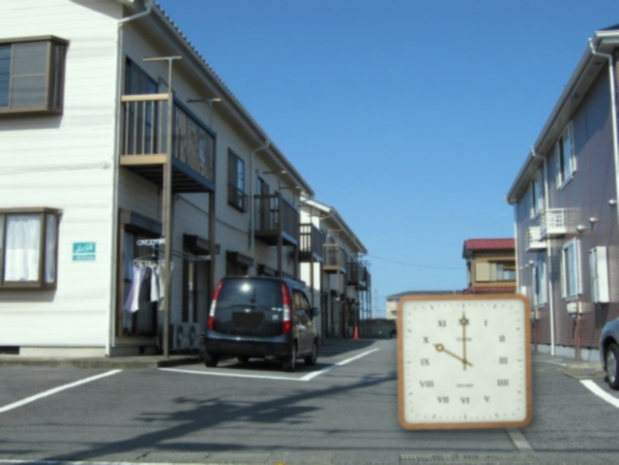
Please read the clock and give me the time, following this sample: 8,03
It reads 10,00
